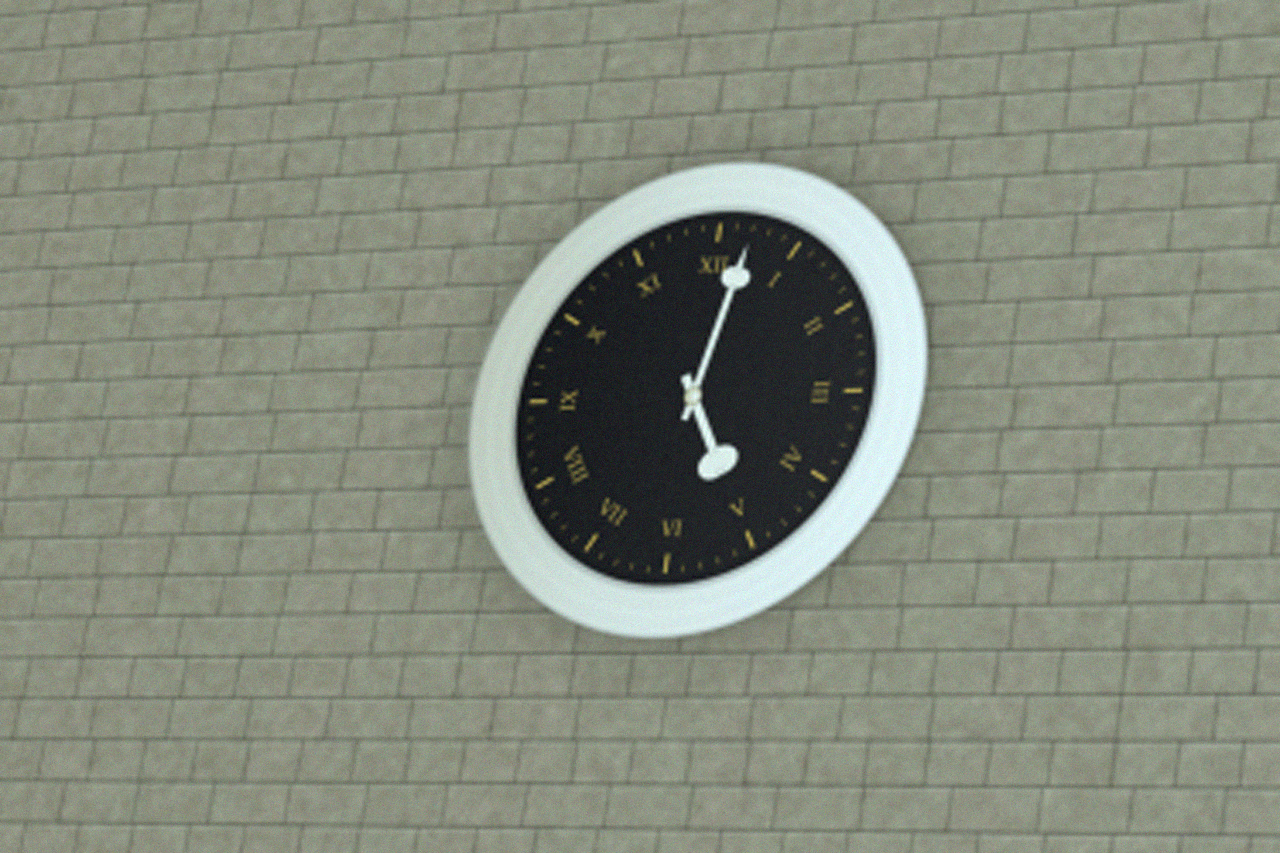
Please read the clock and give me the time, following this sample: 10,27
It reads 5,02
